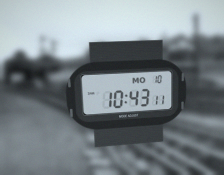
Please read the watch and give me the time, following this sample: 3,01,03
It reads 10,43,11
